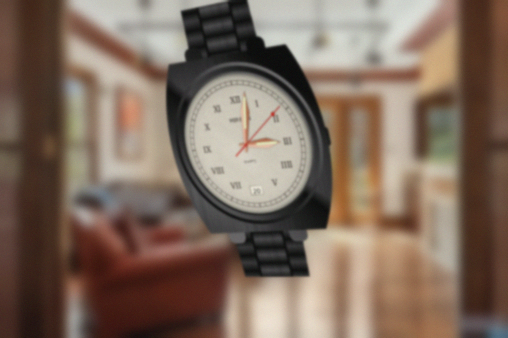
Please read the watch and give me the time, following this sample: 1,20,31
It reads 3,02,09
